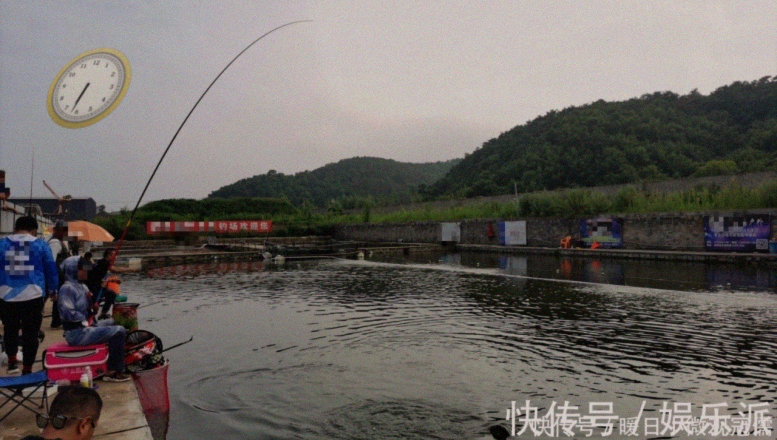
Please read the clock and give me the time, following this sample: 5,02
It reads 6,32
